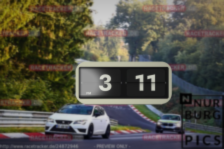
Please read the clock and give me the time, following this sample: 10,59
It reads 3,11
